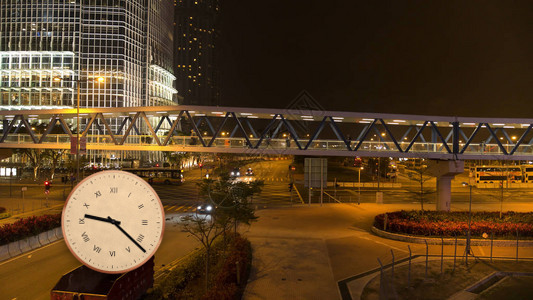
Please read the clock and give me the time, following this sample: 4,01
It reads 9,22
